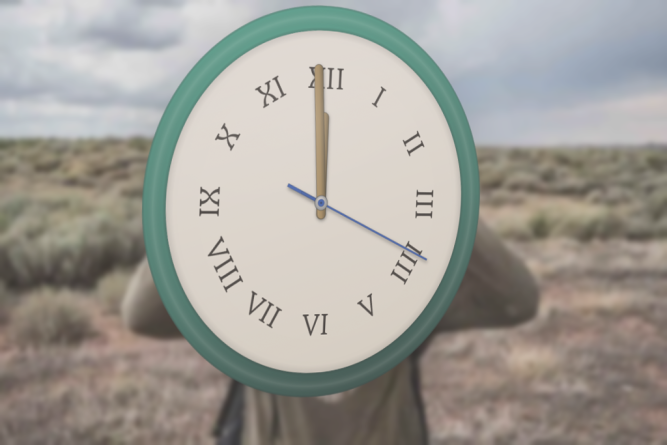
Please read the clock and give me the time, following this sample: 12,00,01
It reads 11,59,19
